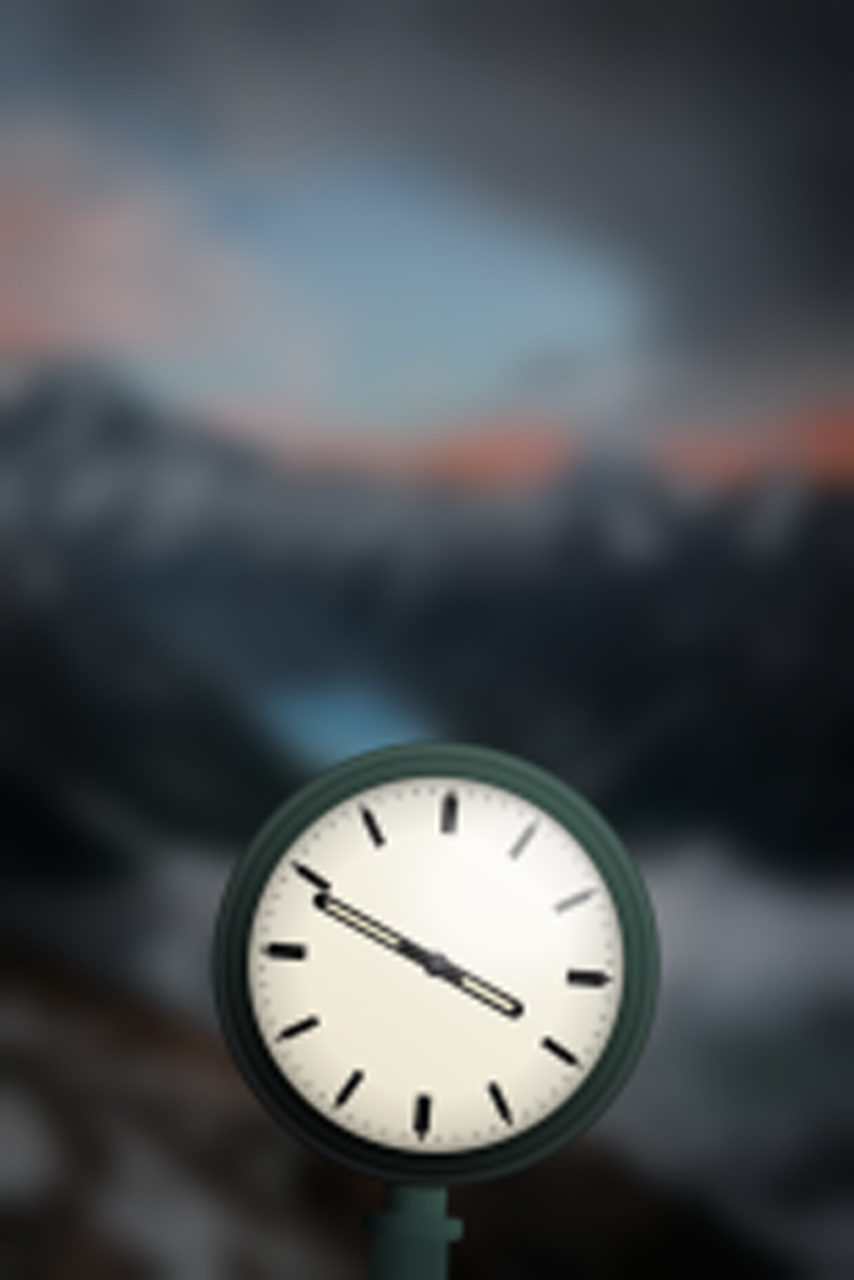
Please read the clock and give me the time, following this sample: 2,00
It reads 3,49
